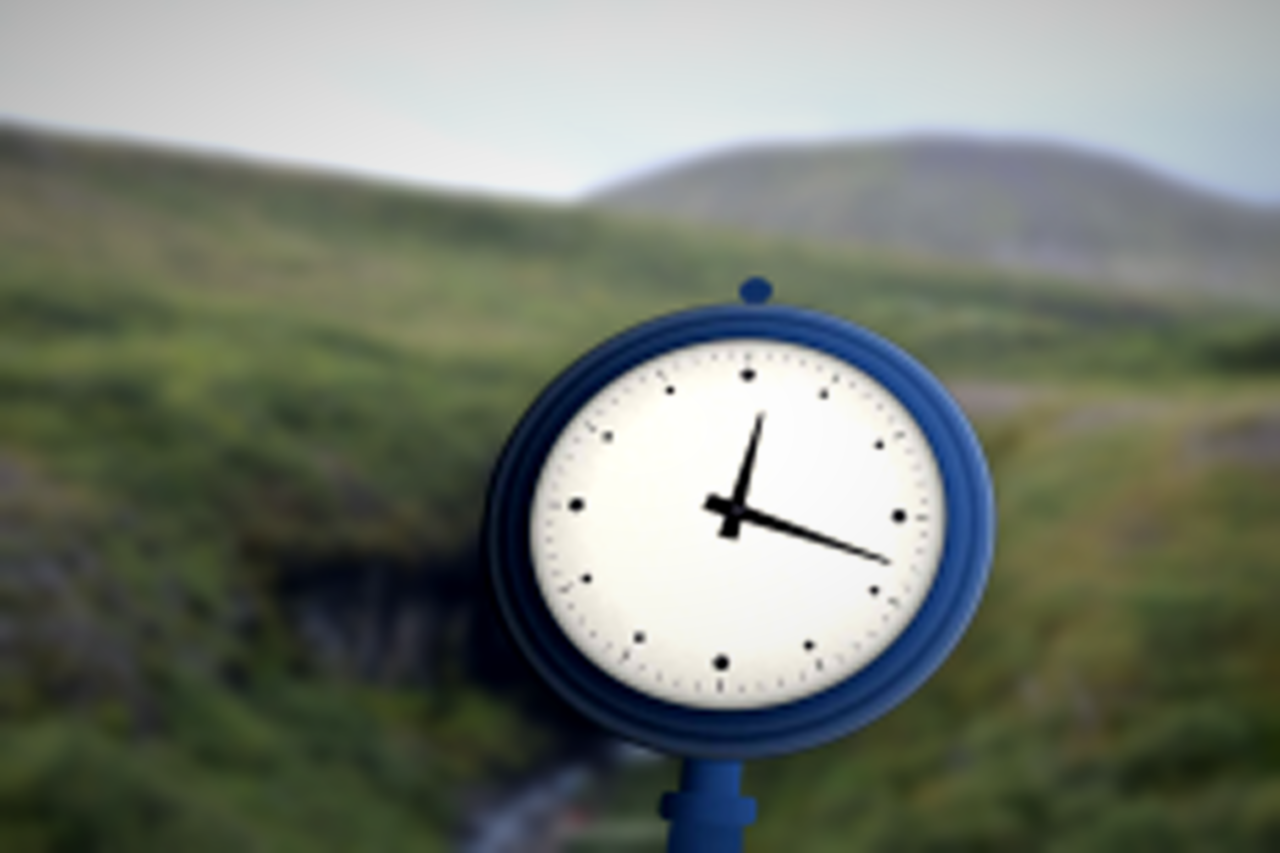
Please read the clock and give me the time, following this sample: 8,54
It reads 12,18
